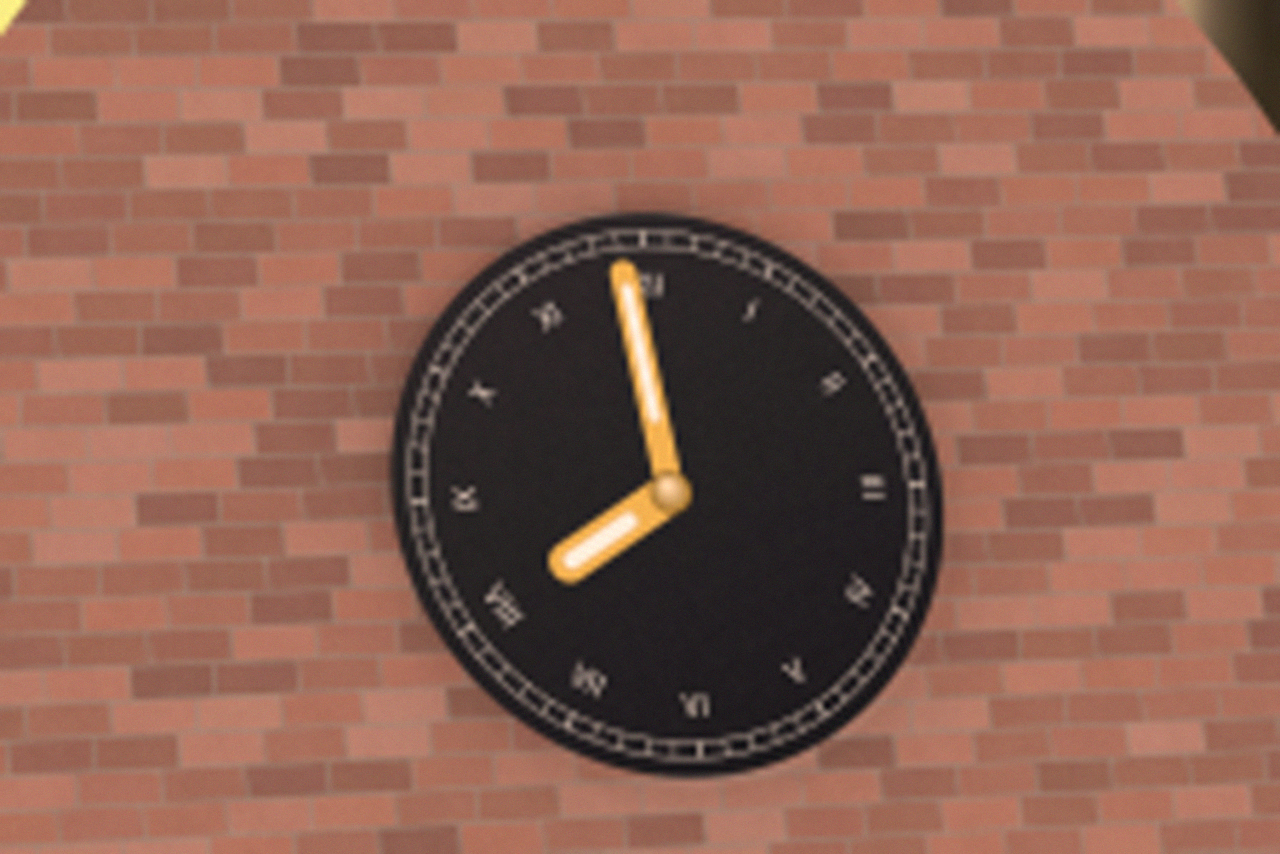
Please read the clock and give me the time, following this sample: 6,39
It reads 7,59
